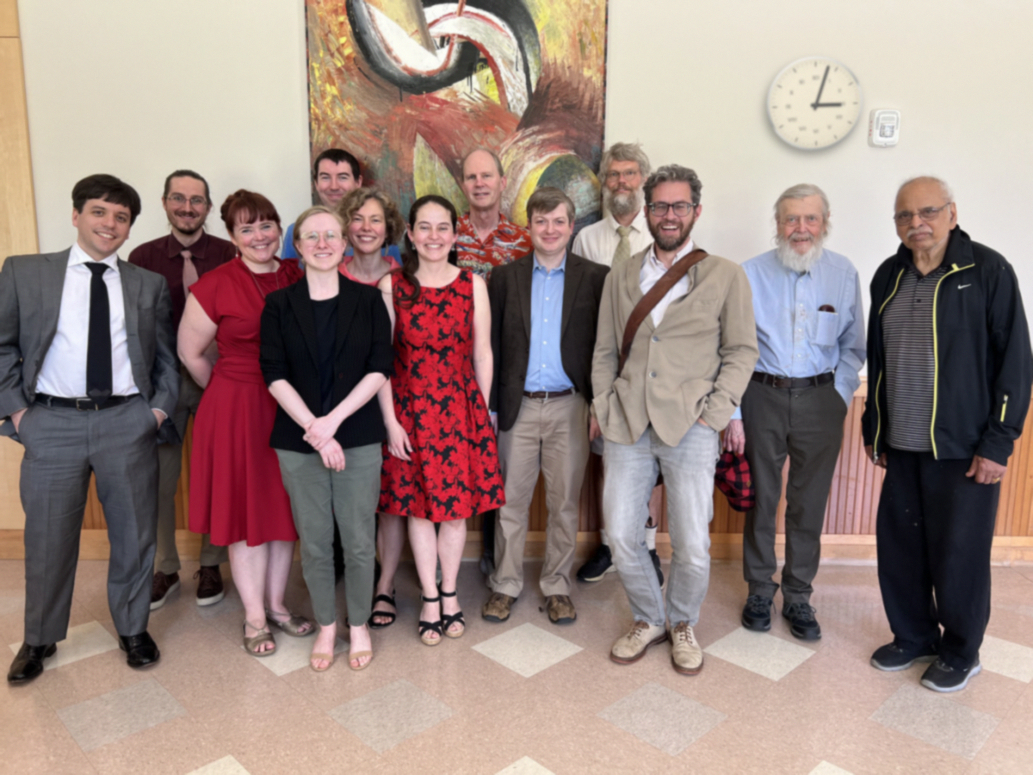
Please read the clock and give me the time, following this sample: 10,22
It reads 3,03
